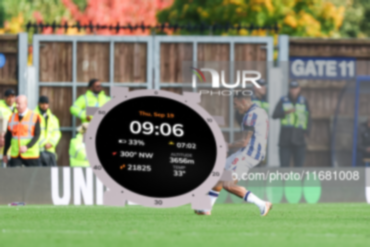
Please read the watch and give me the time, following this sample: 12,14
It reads 9,06
